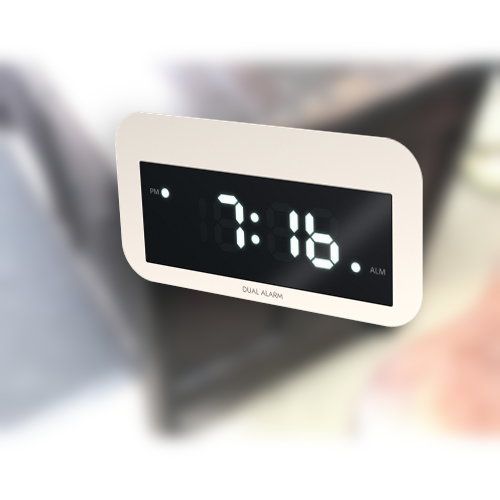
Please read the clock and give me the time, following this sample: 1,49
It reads 7,16
